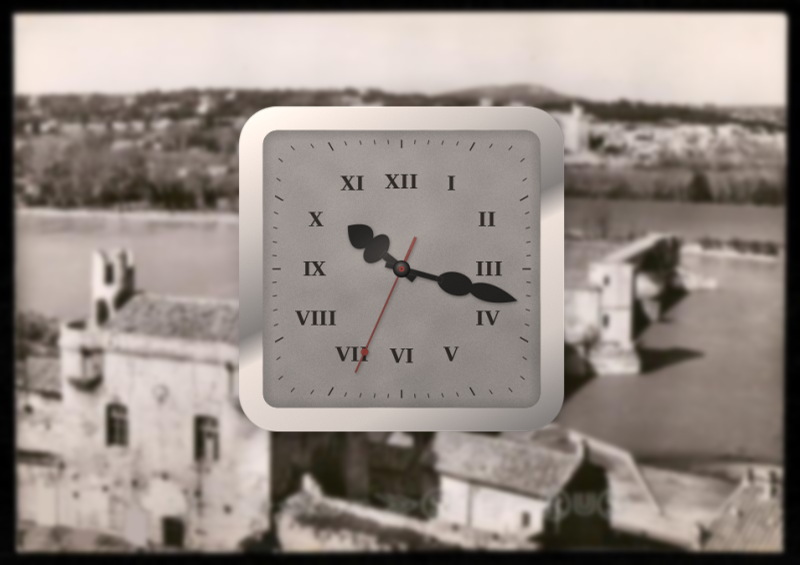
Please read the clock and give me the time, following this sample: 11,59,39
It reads 10,17,34
